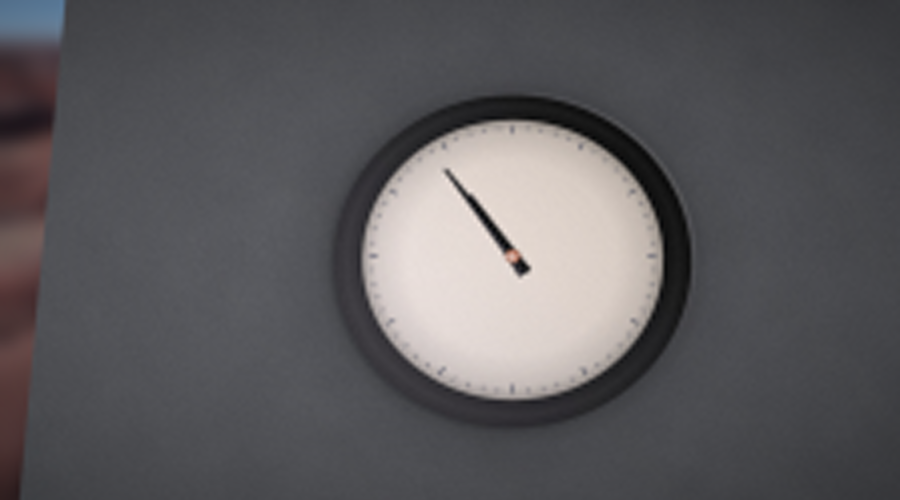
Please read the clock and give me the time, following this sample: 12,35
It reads 10,54
